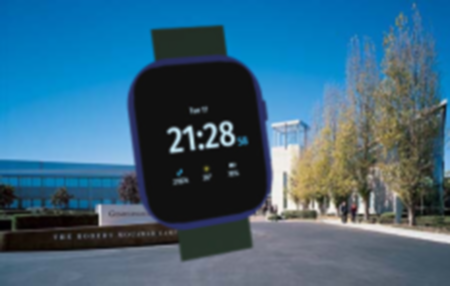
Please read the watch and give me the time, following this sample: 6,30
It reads 21,28
